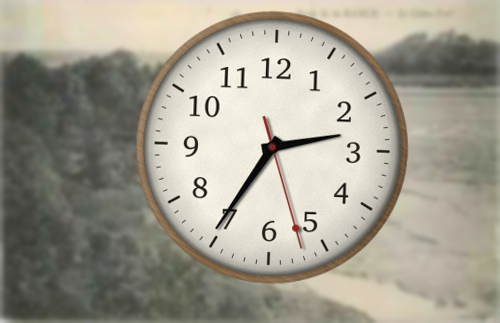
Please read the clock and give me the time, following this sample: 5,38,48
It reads 2,35,27
